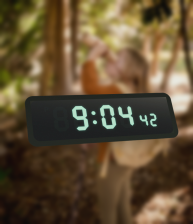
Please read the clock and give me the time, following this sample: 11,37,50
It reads 9,04,42
